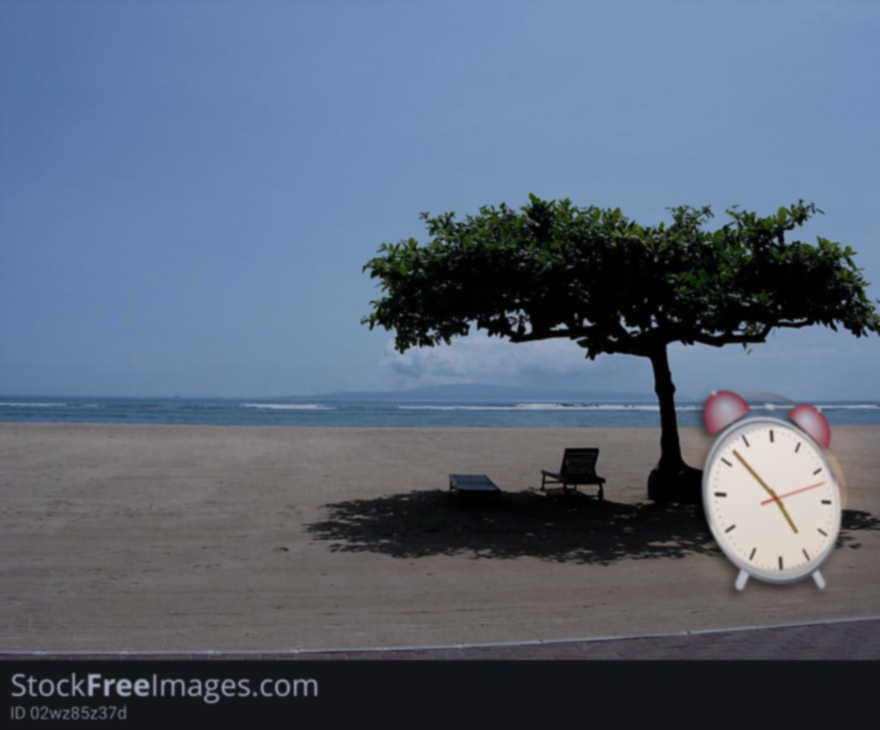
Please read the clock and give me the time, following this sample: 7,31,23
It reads 4,52,12
